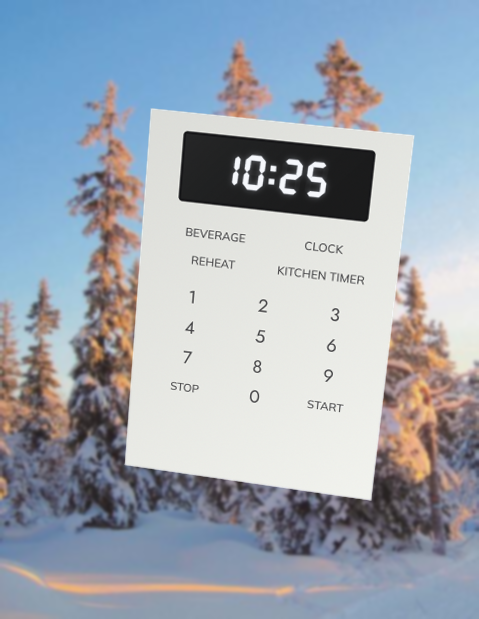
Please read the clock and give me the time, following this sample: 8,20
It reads 10,25
